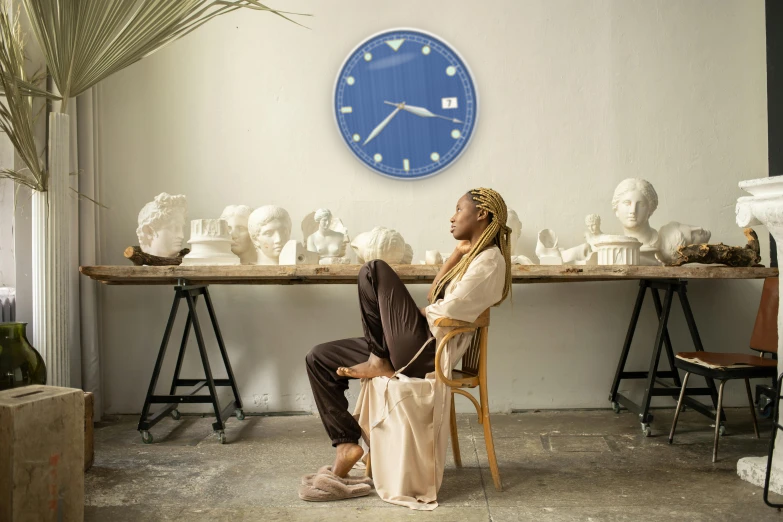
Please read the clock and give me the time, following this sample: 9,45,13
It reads 3,38,18
